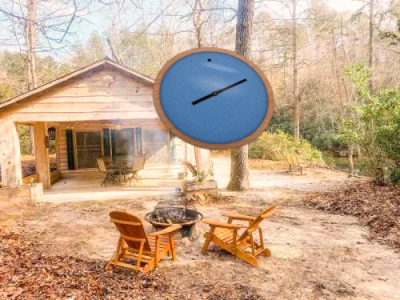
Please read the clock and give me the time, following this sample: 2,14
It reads 8,11
